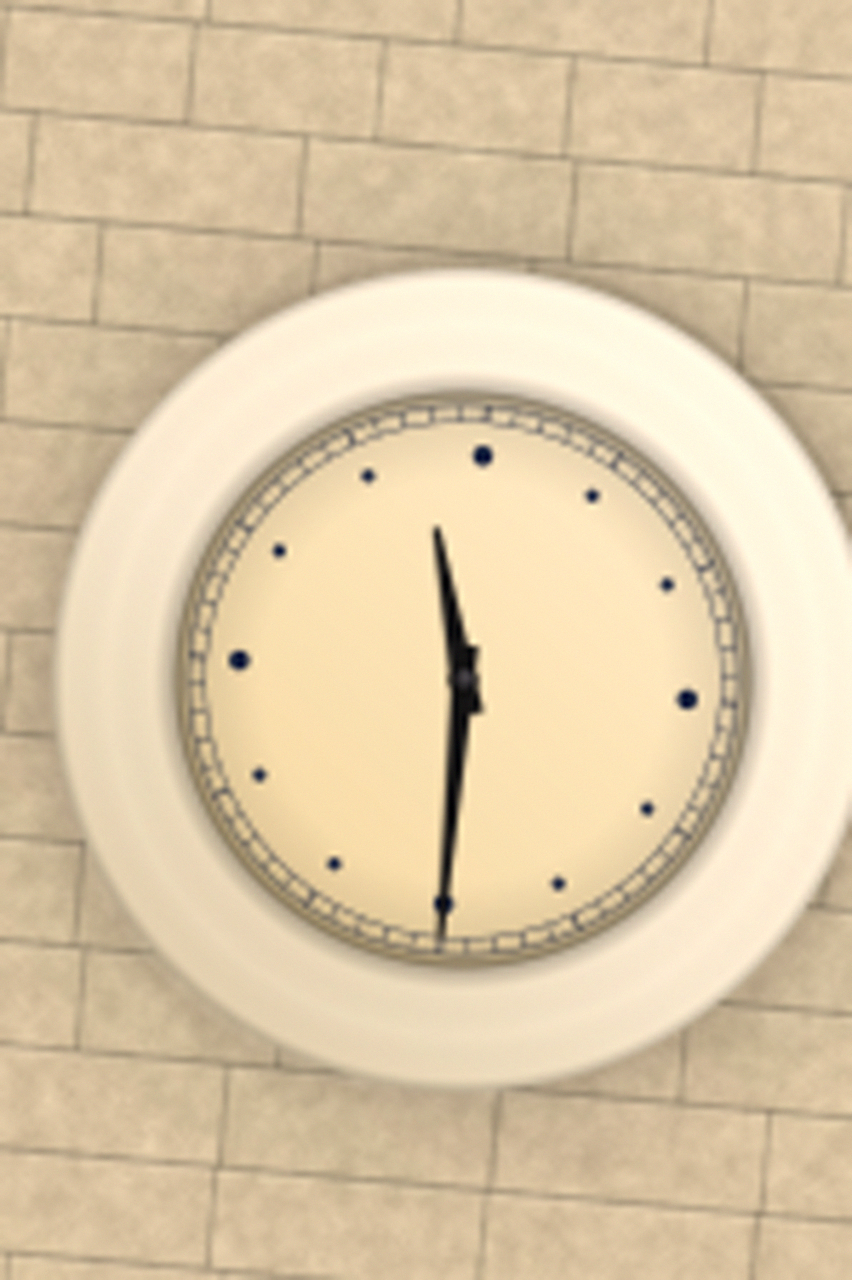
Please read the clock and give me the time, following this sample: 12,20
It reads 11,30
